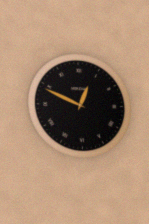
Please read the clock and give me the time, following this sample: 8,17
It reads 12,49
